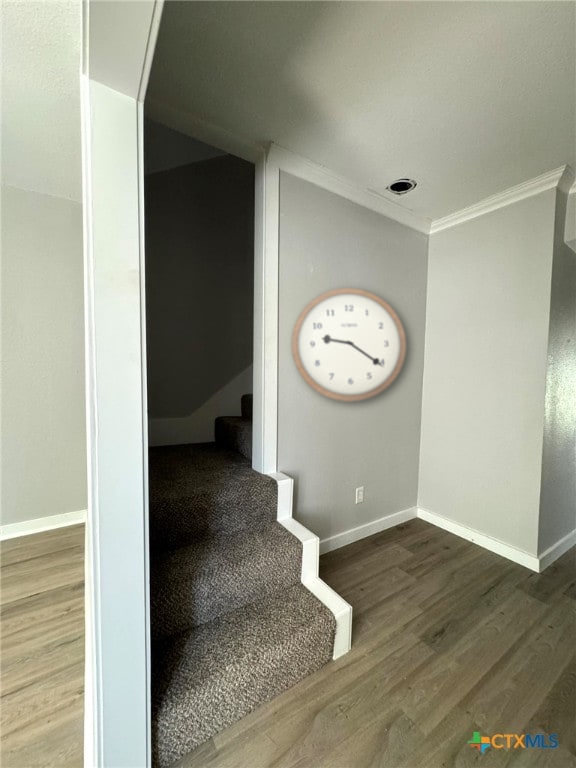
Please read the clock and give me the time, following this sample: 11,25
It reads 9,21
